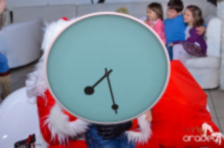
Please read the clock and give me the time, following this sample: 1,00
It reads 7,28
